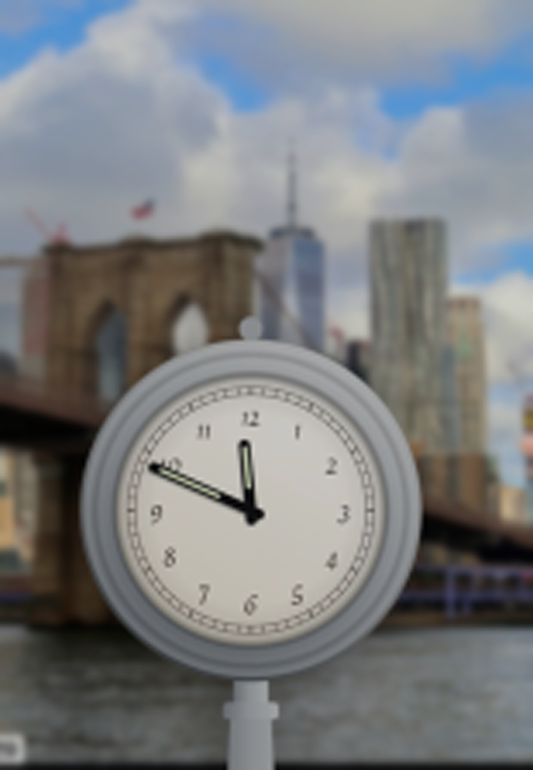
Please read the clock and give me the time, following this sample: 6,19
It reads 11,49
